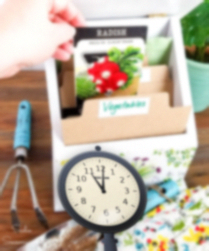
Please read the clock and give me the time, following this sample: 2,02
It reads 11,01
